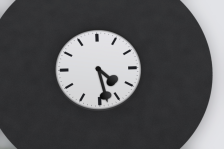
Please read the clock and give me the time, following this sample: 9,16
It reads 4,28
